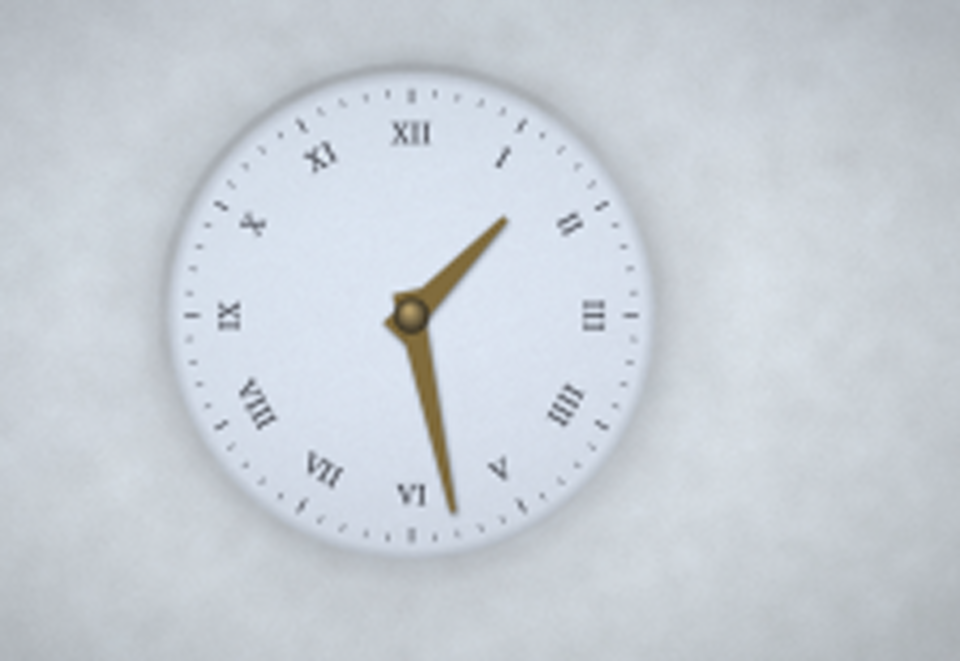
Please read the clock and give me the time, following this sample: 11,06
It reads 1,28
